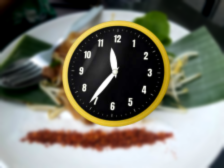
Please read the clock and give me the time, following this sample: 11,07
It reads 11,36
